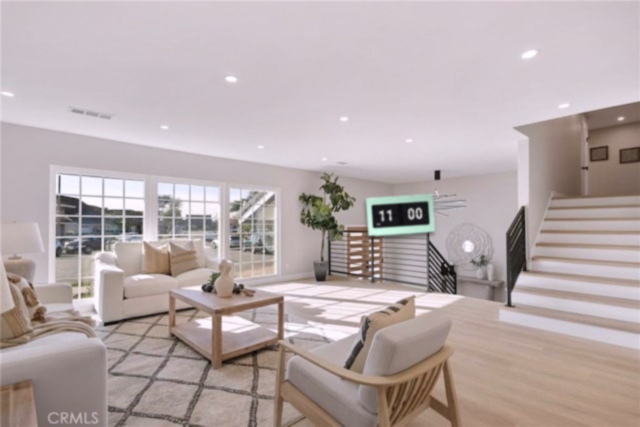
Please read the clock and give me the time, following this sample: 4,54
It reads 11,00
